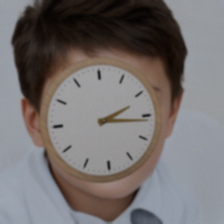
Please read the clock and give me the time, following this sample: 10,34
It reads 2,16
